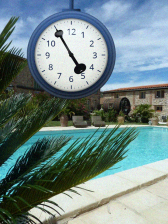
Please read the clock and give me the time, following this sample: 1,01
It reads 4,55
